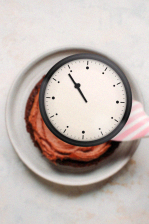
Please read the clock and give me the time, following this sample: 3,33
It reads 10,54
